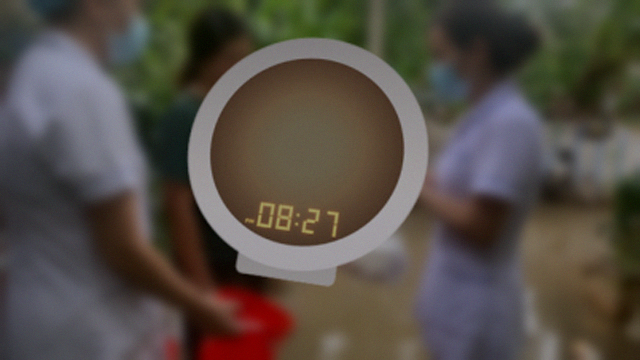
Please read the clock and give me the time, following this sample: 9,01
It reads 8,27
